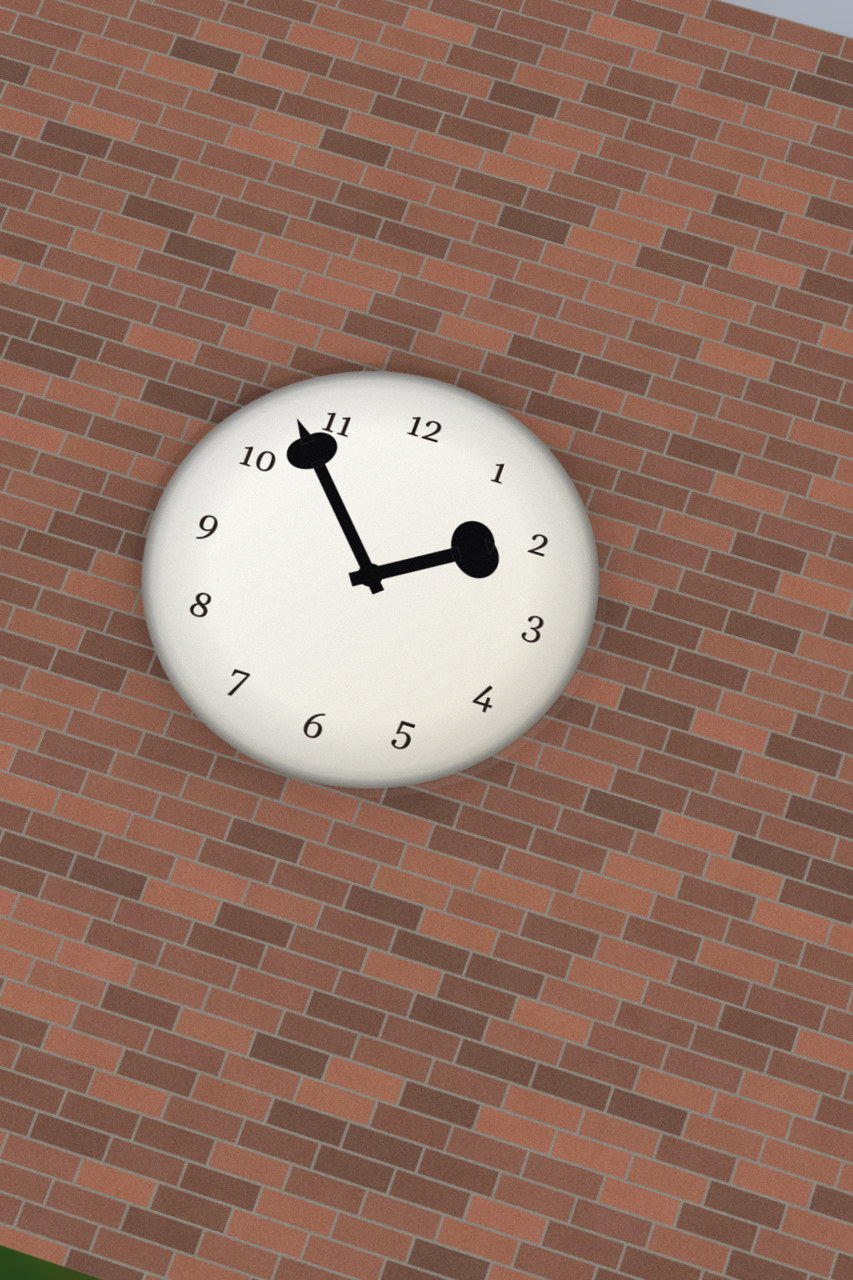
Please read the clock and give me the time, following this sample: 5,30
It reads 1,53
